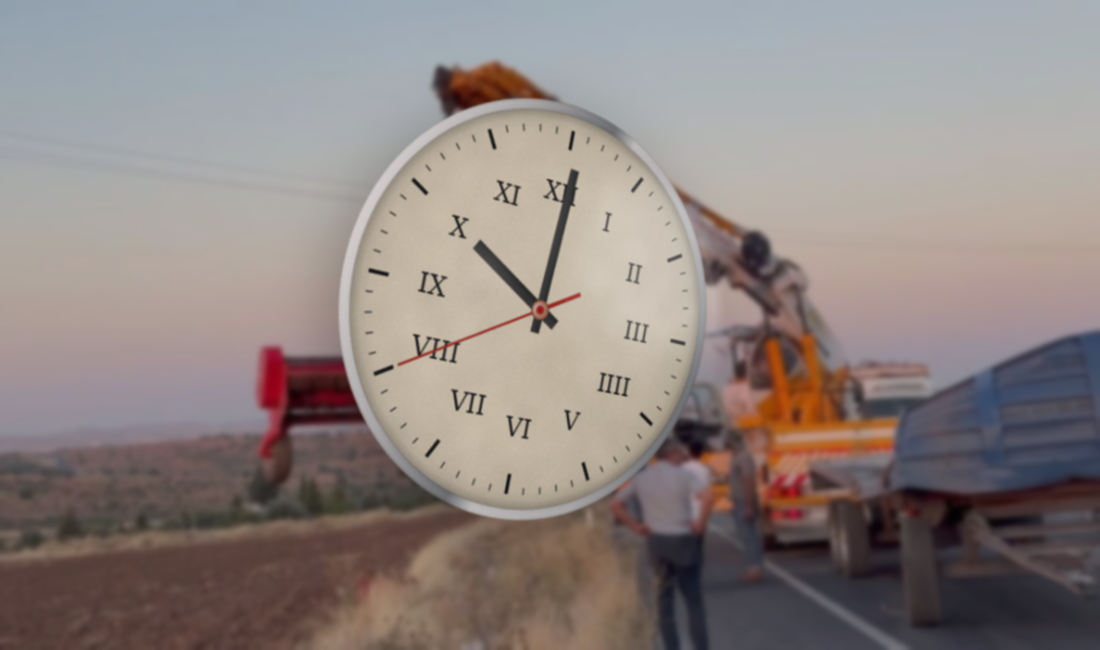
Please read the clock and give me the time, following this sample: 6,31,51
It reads 10,00,40
